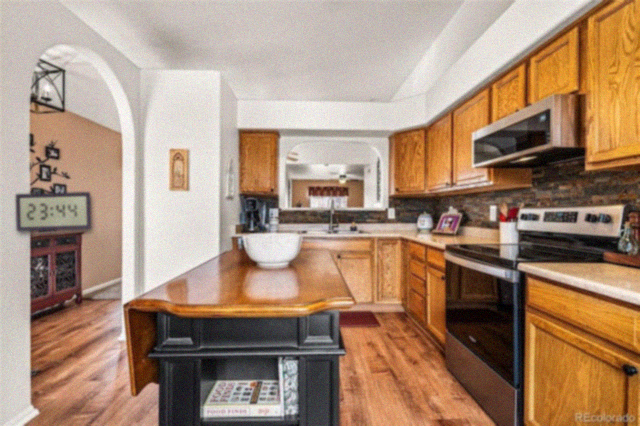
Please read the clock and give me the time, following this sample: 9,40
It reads 23,44
